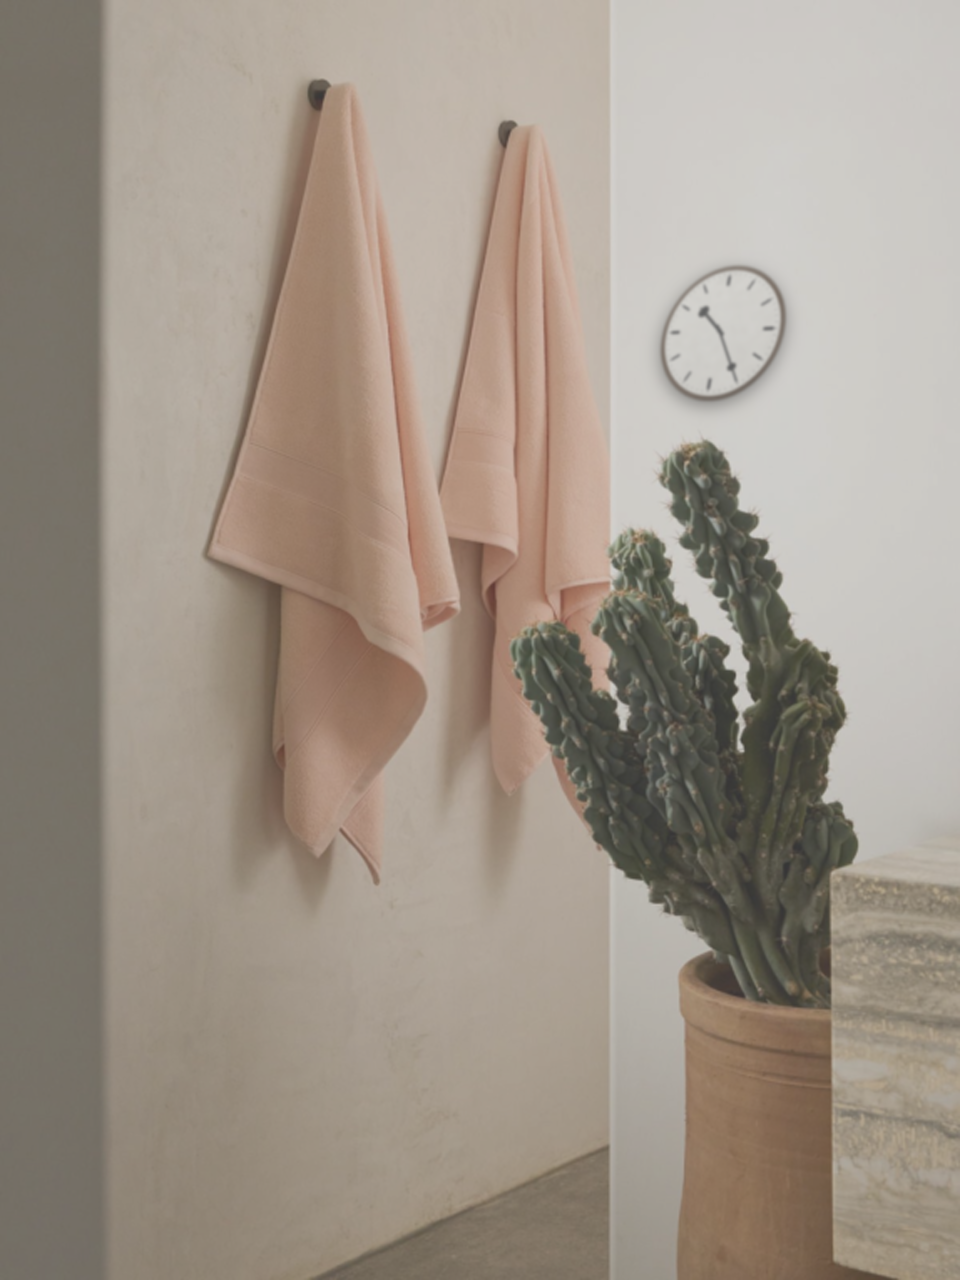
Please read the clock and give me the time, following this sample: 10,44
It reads 10,25
